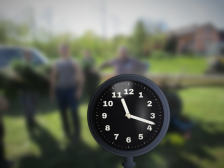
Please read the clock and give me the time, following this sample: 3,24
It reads 11,18
